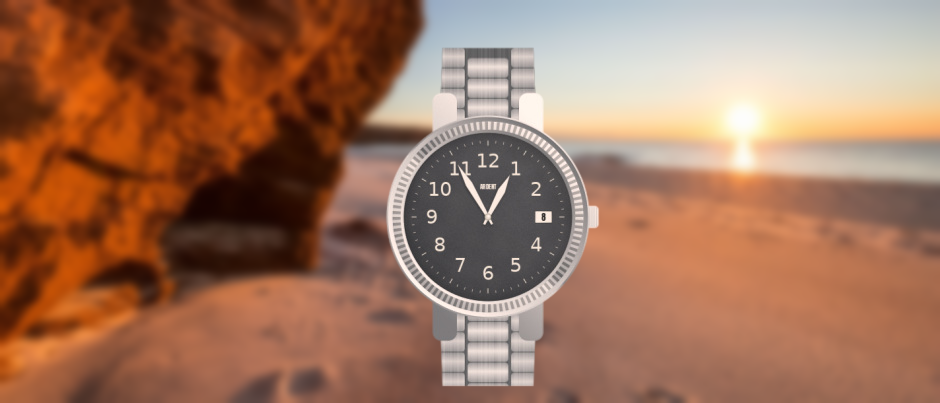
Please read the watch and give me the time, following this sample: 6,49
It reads 12,55
